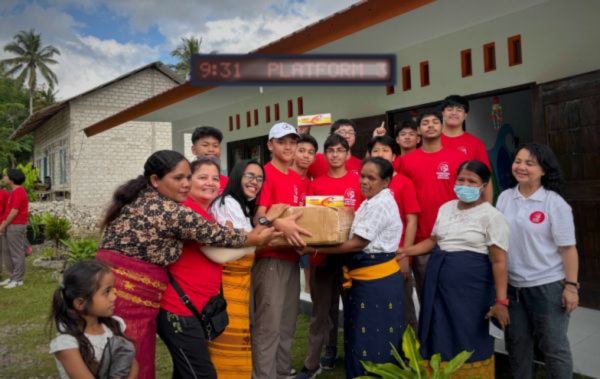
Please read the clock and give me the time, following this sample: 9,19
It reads 9,31
